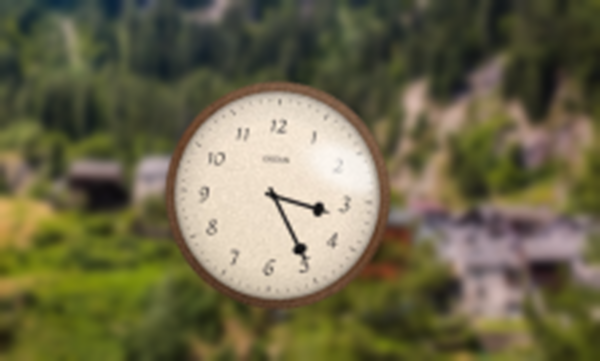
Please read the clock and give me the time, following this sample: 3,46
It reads 3,25
